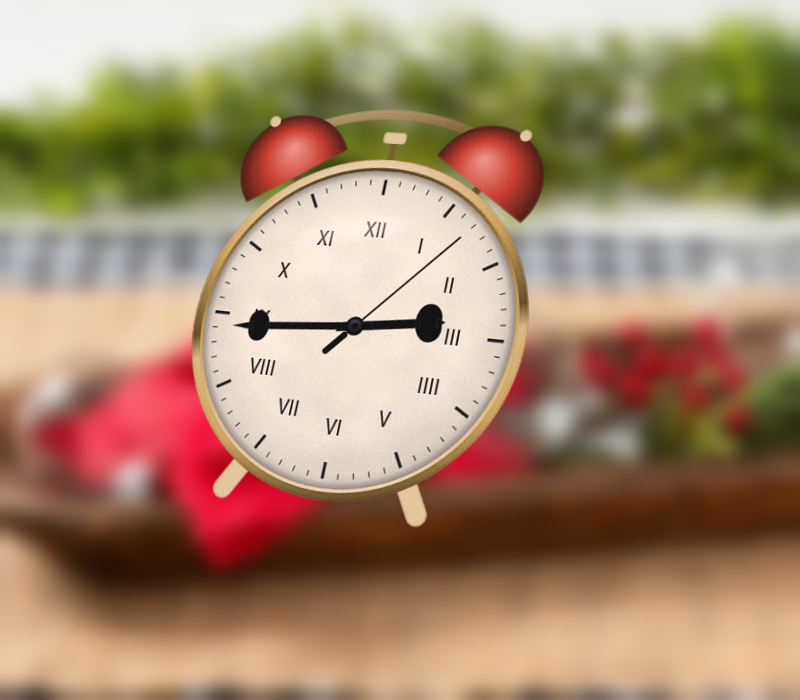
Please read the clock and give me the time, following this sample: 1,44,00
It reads 2,44,07
